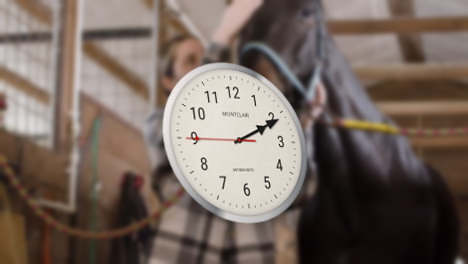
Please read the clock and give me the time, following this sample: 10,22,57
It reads 2,10,45
